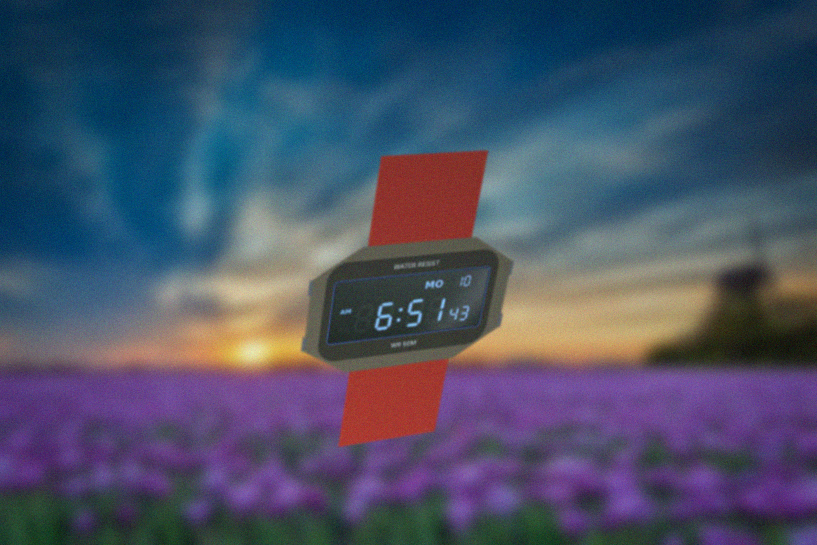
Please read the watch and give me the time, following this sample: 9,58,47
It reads 6,51,43
